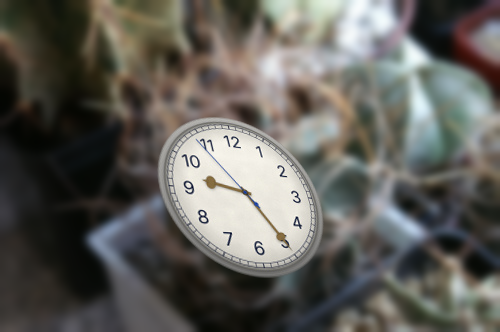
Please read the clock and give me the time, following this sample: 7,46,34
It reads 9,24,54
